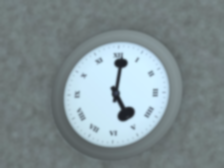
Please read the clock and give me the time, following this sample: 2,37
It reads 5,01
